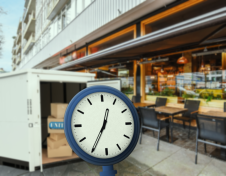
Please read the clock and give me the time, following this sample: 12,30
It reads 12,35
